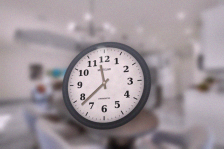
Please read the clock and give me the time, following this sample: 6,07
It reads 11,38
